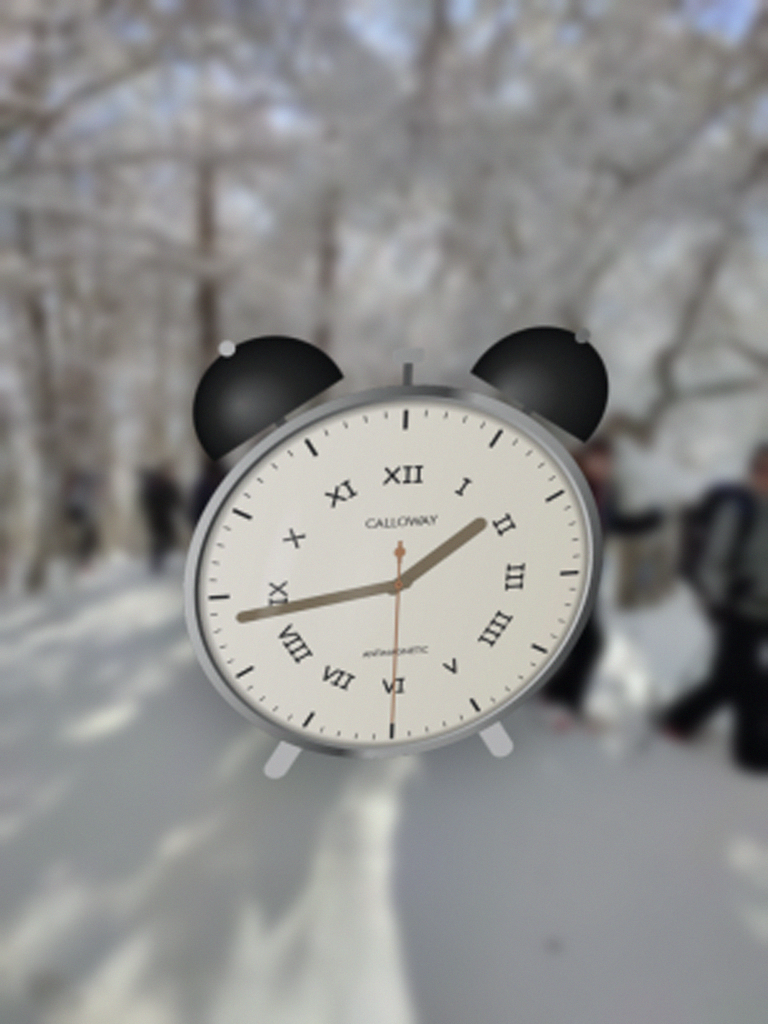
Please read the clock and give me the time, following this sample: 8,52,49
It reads 1,43,30
